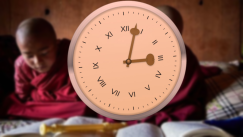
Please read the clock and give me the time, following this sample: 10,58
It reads 3,03
